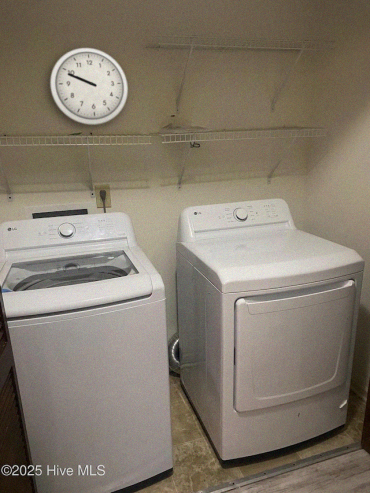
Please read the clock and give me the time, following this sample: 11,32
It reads 9,49
